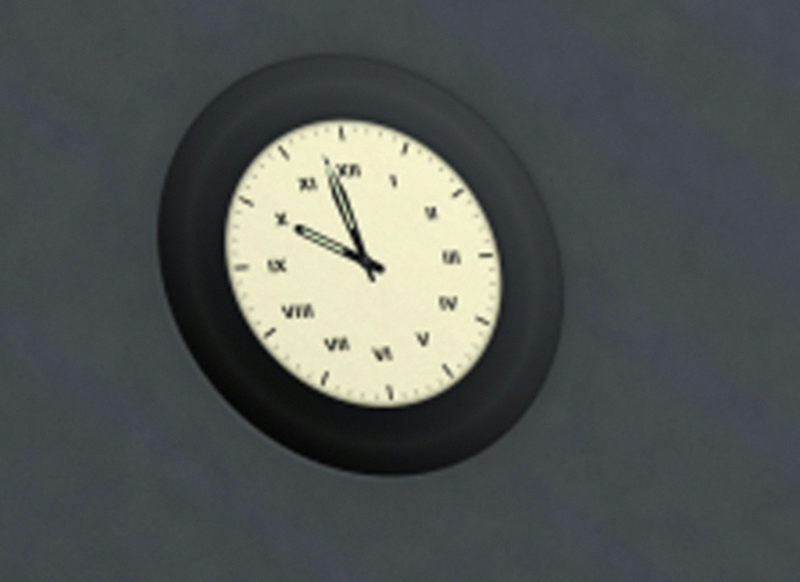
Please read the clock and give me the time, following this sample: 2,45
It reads 9,58
